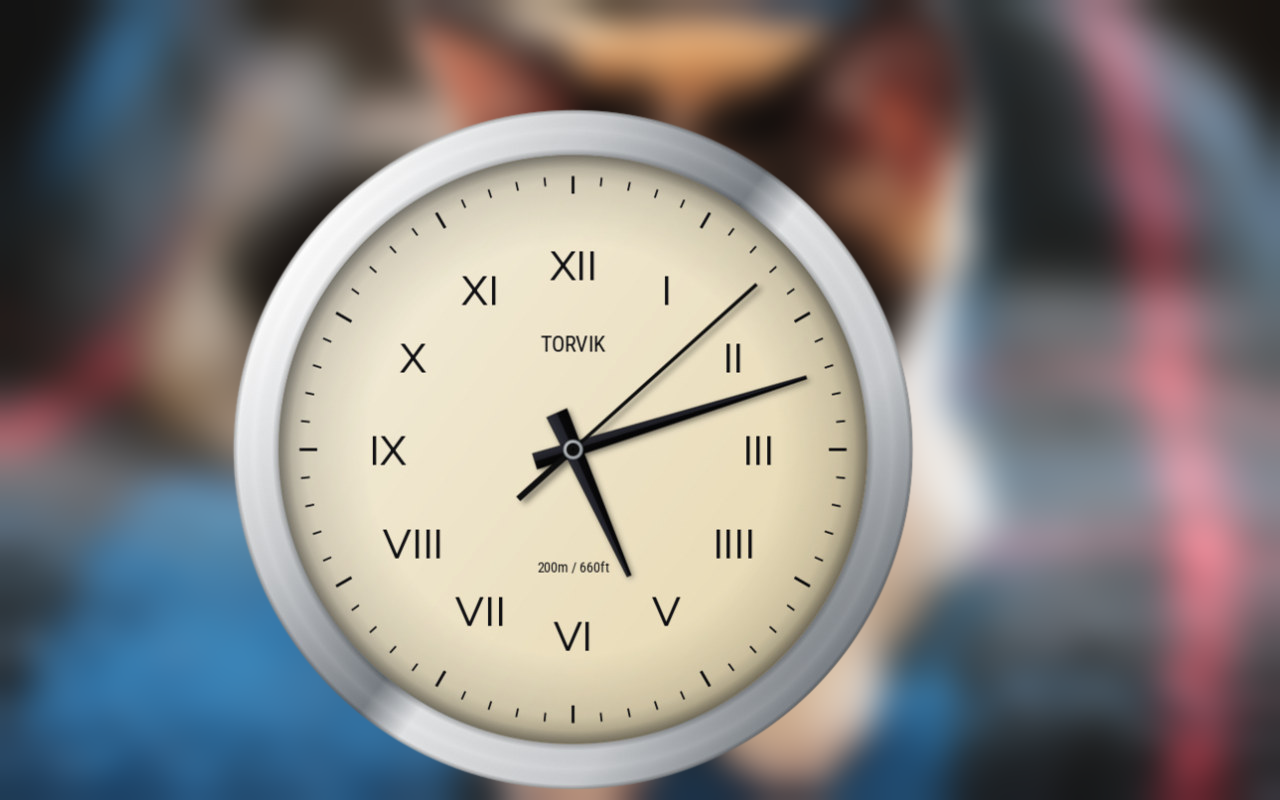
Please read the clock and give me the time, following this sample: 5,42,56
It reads 5,12,08
